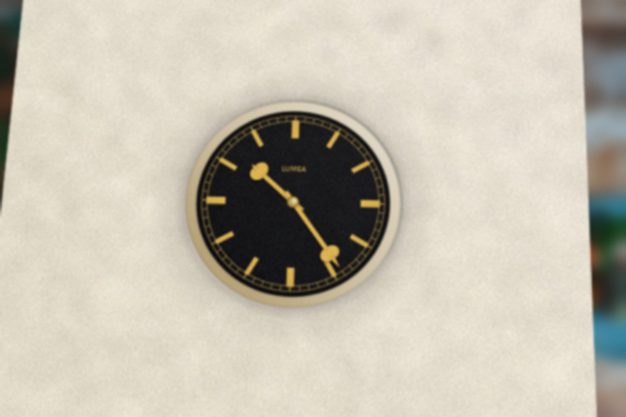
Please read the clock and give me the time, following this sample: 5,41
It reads 10,24
